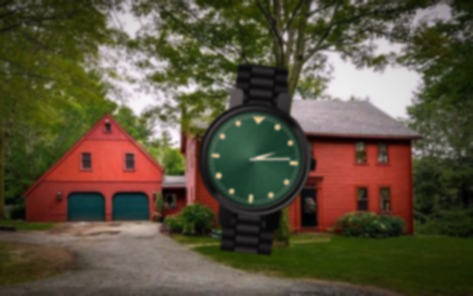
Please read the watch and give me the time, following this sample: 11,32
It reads 2,14
